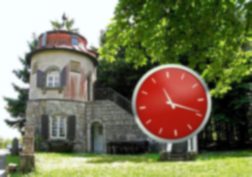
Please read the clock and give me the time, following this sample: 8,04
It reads 11,19
